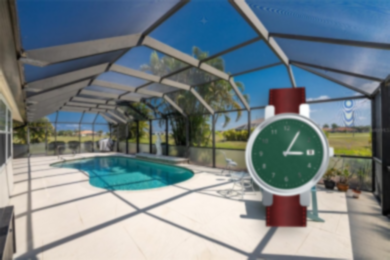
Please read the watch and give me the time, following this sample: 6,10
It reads 3,05
